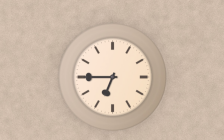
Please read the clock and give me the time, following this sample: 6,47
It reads 6,45
